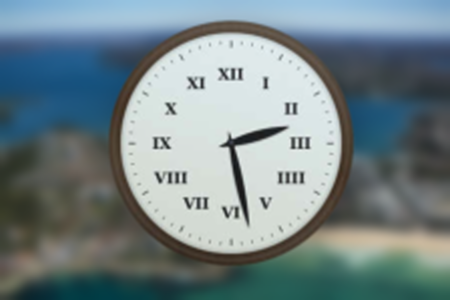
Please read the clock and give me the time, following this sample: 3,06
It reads 2,28
